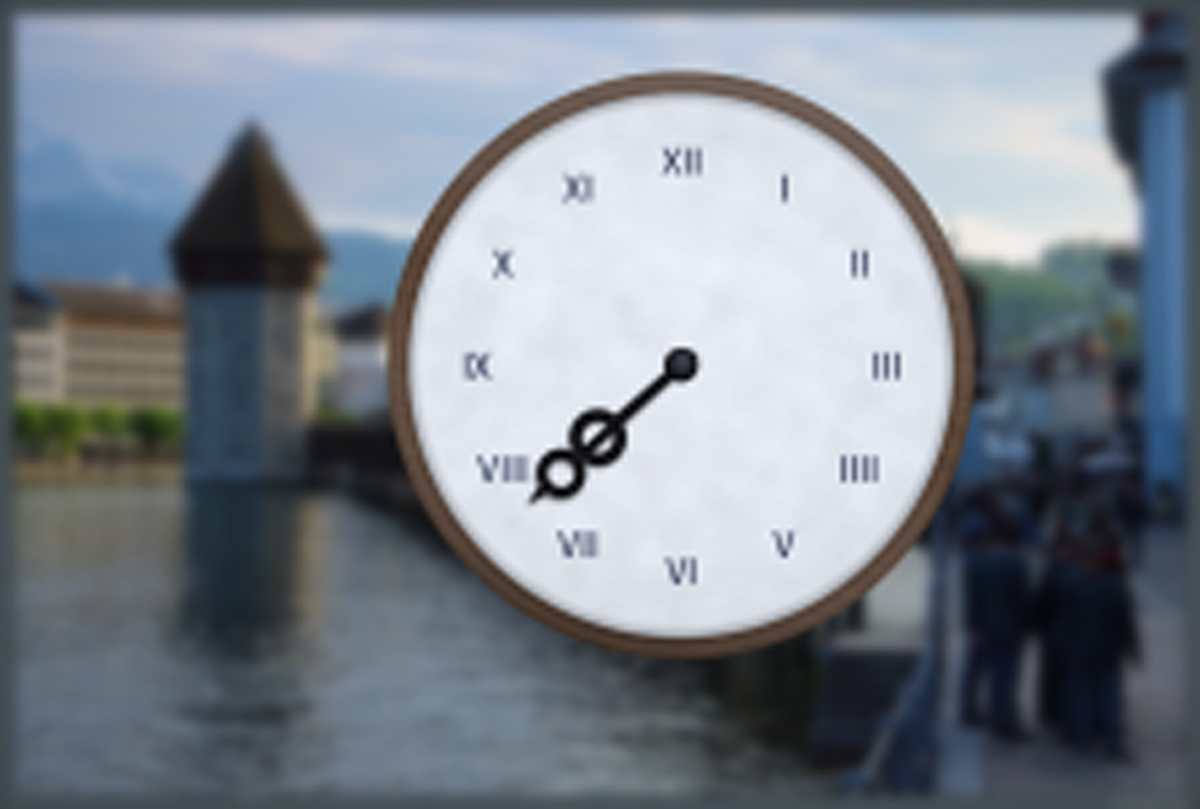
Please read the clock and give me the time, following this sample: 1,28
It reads 7,38
